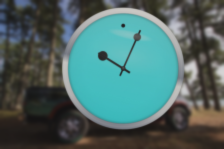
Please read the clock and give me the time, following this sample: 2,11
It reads 10,04
